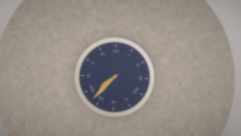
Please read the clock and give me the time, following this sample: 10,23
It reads 7,37
